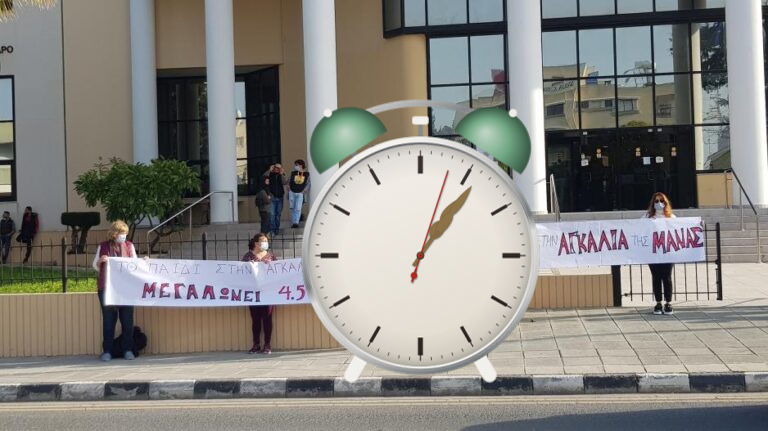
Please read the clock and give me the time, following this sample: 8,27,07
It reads 1,06,03
